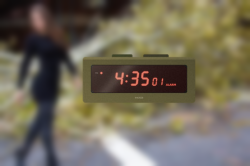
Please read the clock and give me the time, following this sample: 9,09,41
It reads 4,35,01
